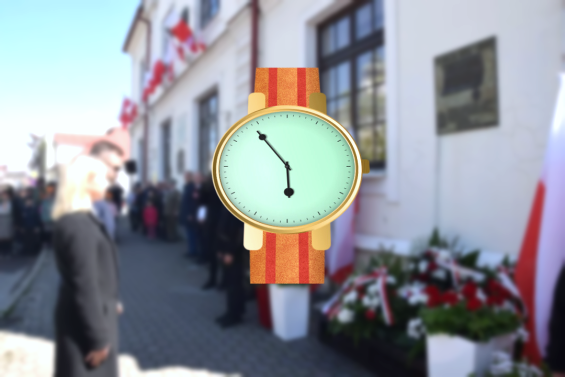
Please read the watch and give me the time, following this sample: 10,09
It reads 5,54
